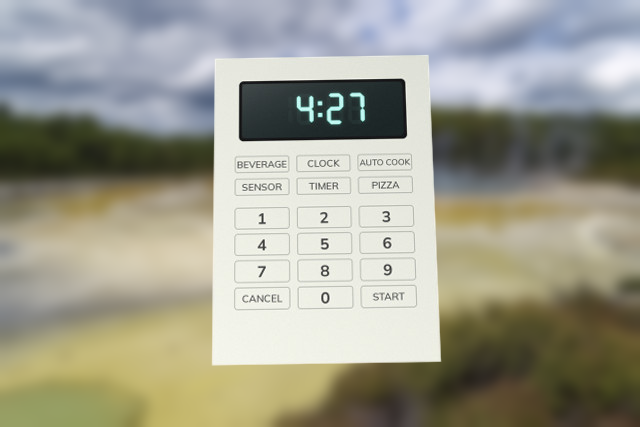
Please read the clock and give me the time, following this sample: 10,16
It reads 4,27
